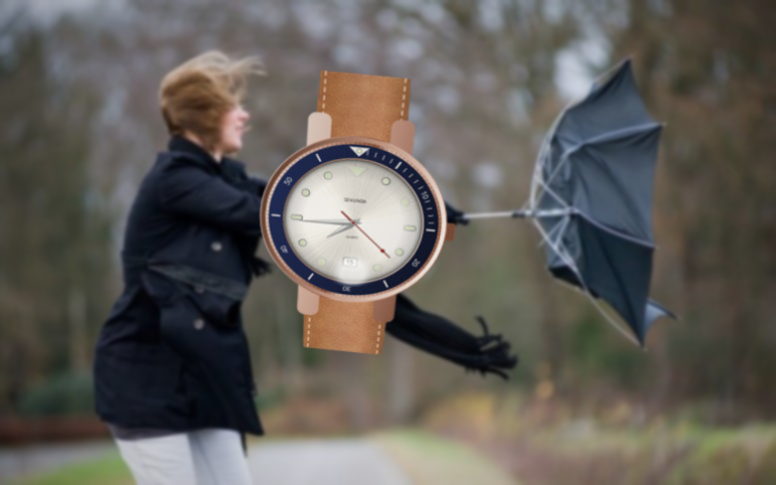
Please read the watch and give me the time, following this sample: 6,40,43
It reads 7,44,22
